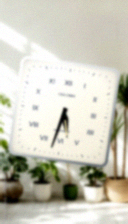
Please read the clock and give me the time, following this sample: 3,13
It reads 5,32
